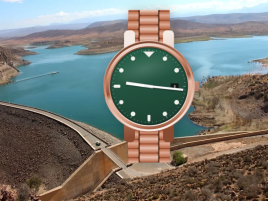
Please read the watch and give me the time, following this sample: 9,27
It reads 9,16
